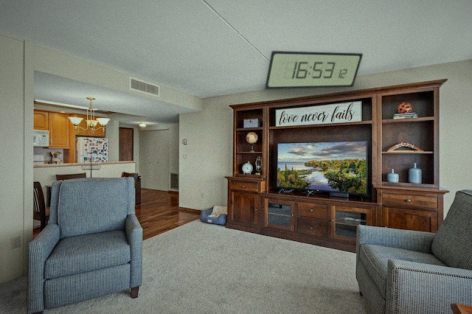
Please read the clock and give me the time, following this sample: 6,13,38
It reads 16,53,12
